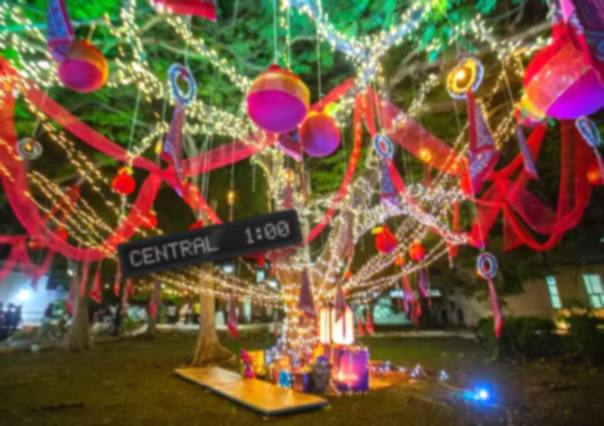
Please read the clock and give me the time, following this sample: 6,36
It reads 1,00
